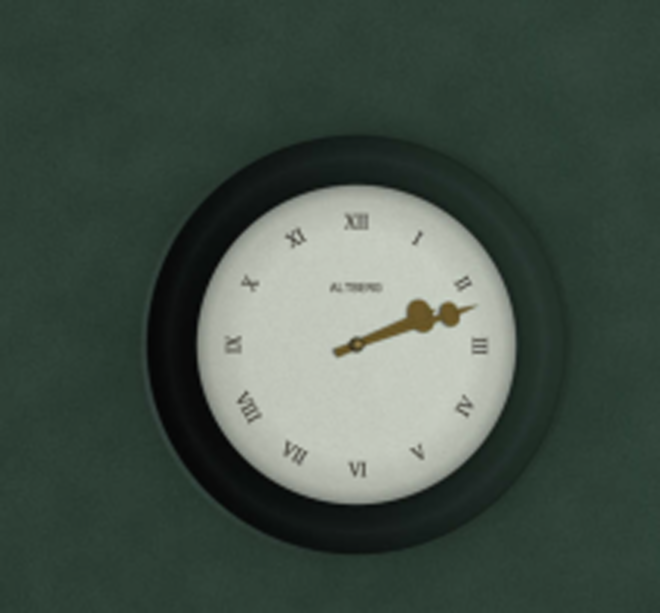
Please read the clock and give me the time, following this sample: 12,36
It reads 2,12
